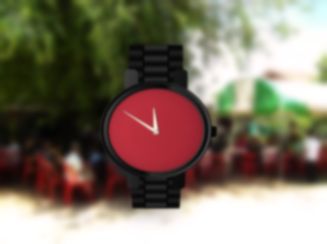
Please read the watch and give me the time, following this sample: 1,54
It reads 11,51
